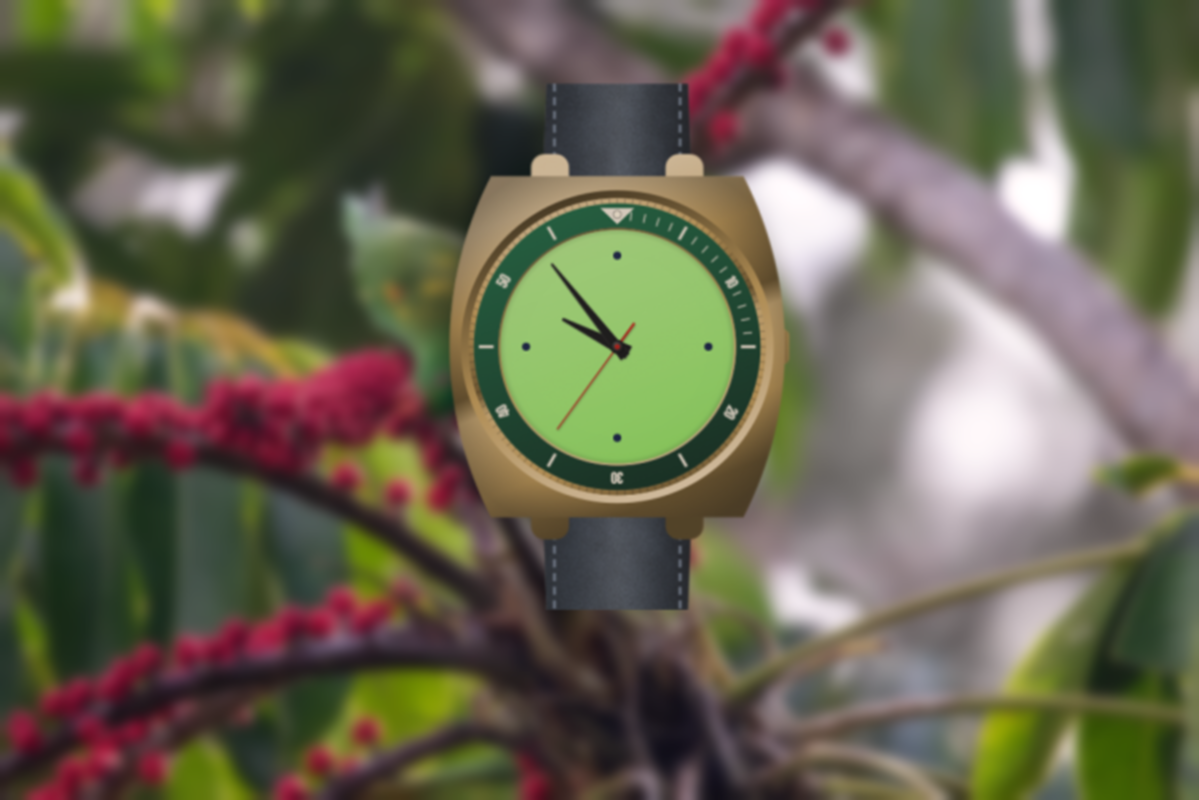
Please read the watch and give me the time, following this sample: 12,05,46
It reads 9,53,36
